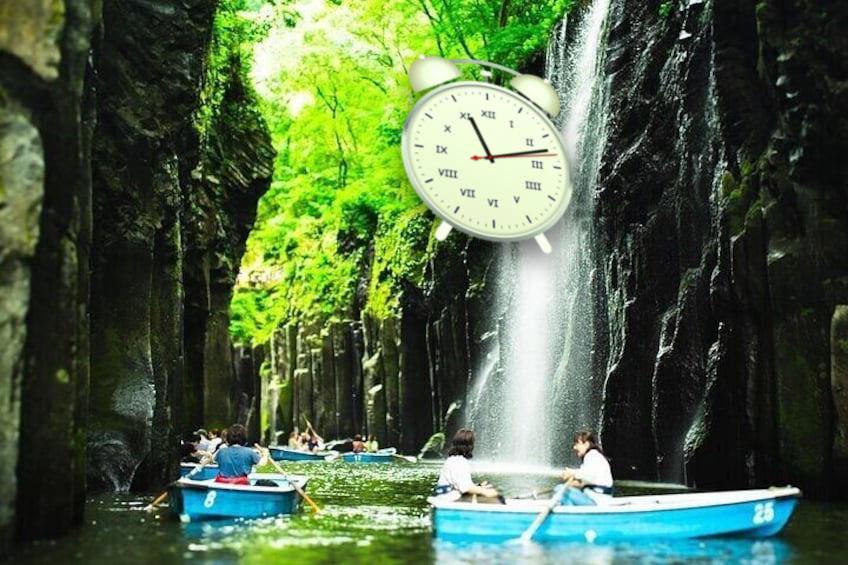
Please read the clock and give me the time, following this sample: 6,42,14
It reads 11,12,13
